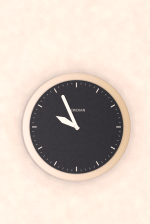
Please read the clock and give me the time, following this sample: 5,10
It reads 9,56
